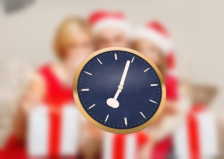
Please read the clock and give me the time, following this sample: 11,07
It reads 7,04
